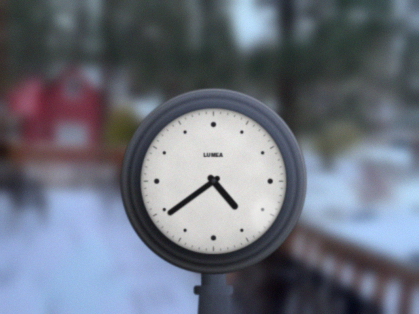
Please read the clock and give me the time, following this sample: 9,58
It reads 4,39
